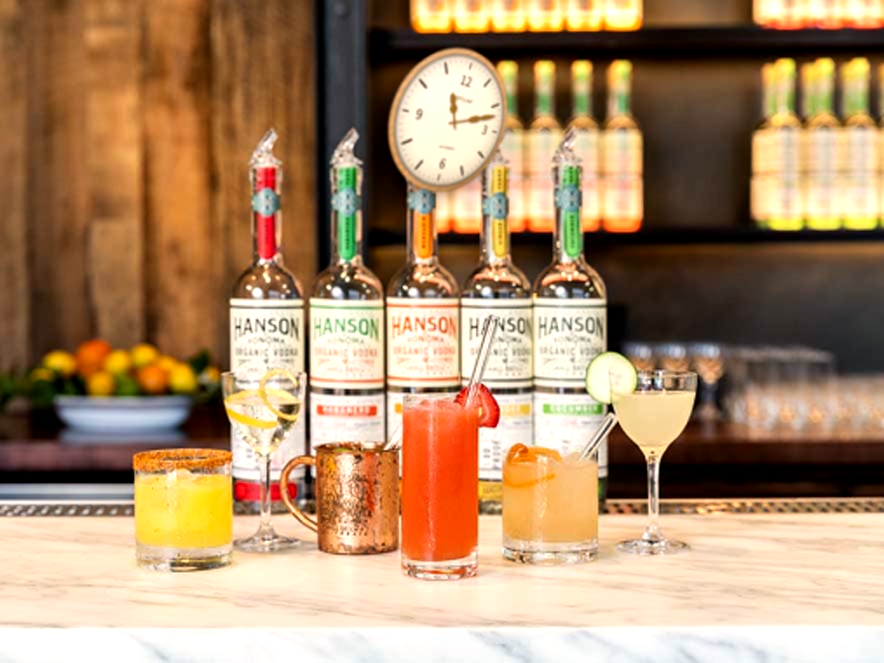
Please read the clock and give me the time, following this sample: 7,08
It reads 11,12
